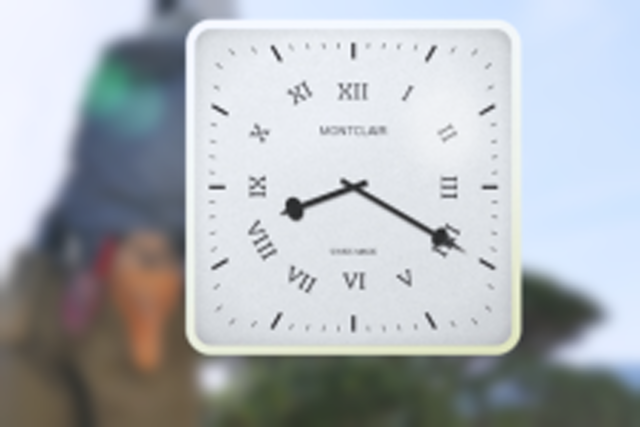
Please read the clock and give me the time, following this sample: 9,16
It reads 8,20
